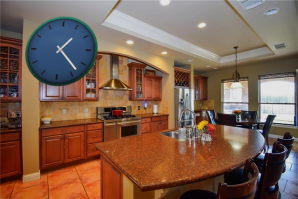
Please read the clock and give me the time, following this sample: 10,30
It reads 1,23
